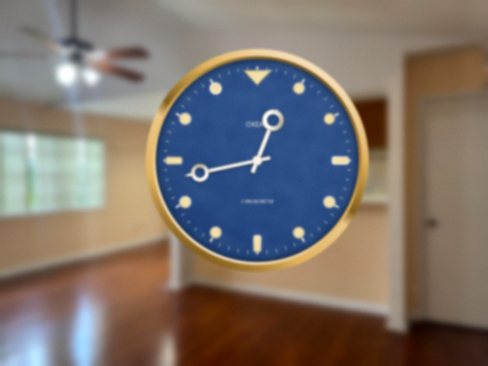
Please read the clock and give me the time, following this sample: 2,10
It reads 12,43
